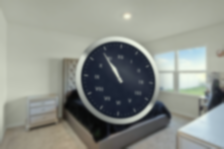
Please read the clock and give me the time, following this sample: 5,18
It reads 10,54
